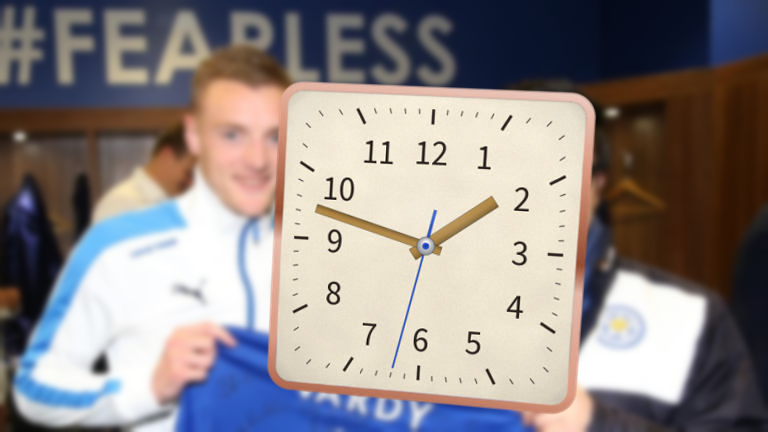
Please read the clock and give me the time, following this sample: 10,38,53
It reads 1,47,32
